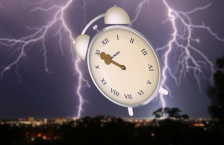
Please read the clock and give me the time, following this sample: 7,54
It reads 10,55
